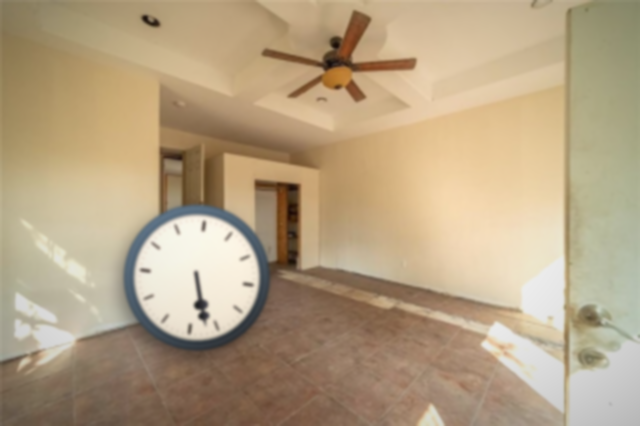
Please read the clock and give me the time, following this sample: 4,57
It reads 5,27
